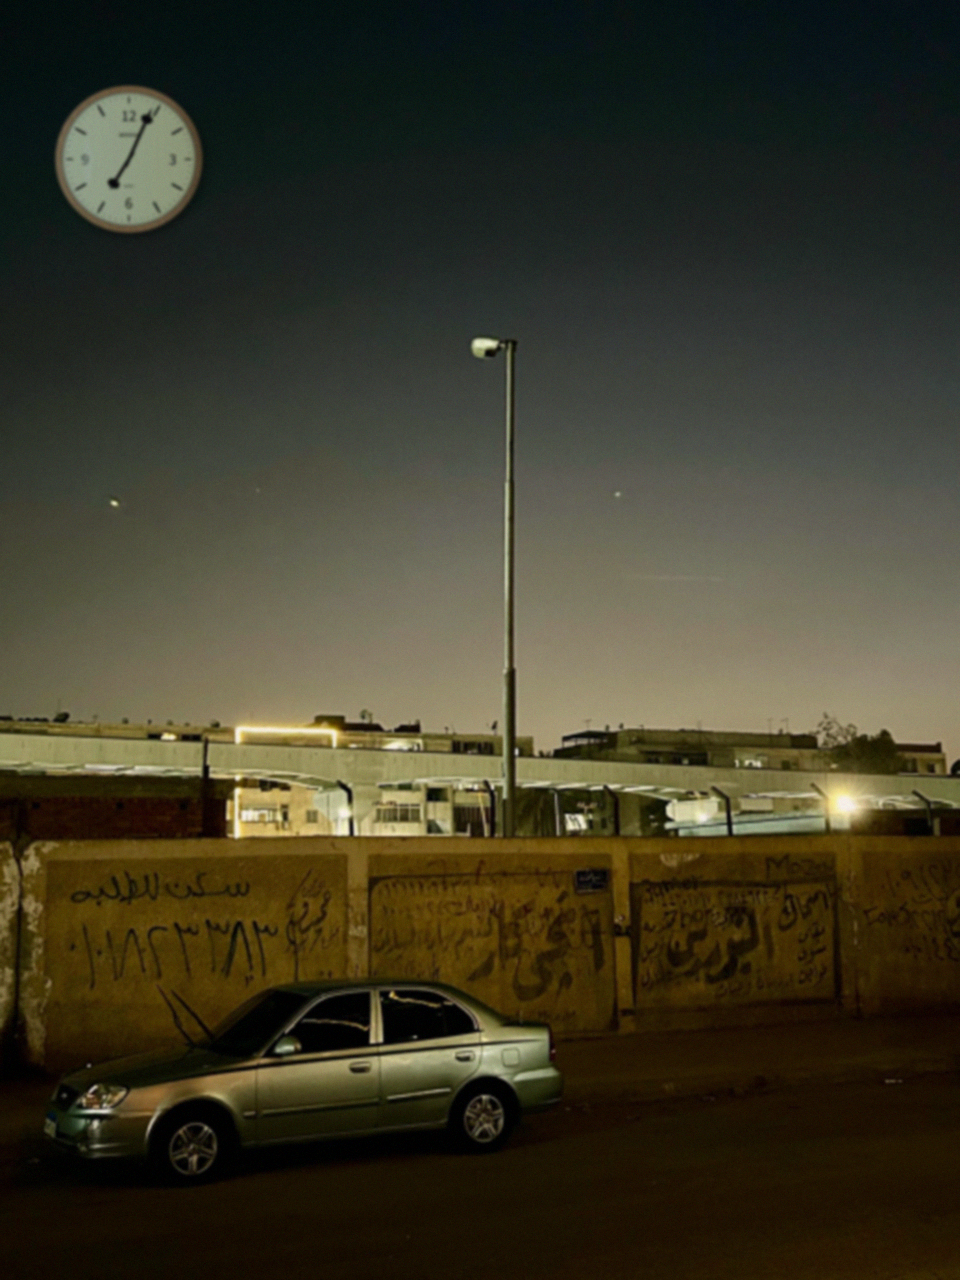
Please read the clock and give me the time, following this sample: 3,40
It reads 7,04
